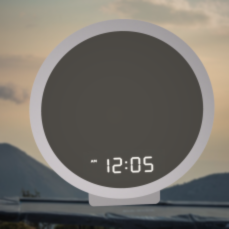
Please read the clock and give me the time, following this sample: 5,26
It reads 12,05
